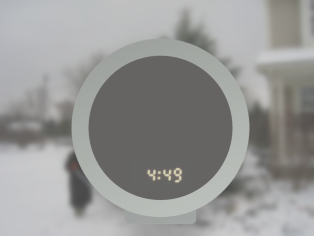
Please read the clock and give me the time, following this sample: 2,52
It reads 4,49
